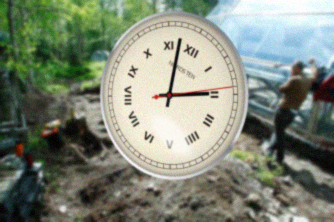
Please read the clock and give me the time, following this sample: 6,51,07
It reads 1,57,09
